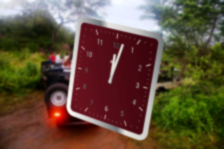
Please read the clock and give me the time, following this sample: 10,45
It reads 12,02
